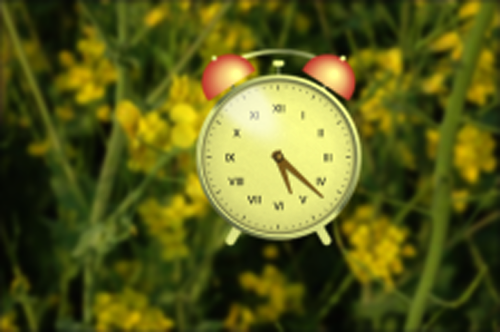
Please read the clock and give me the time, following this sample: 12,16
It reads 5,22
